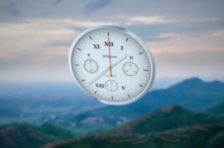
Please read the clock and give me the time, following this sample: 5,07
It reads 1,38
